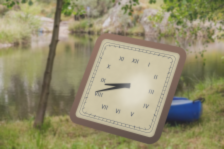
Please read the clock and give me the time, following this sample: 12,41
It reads 8,41
